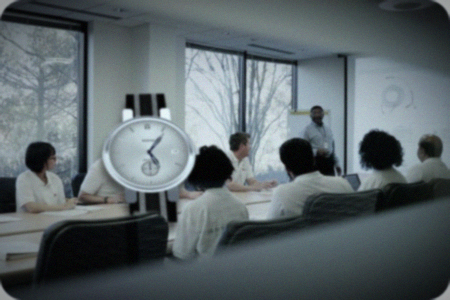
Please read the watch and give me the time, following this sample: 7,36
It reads 5,06
